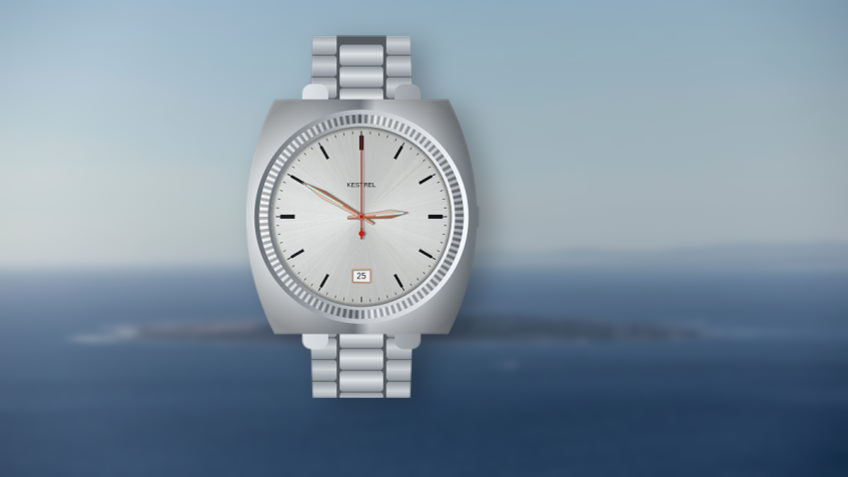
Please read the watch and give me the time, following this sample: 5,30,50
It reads 2,50,00
